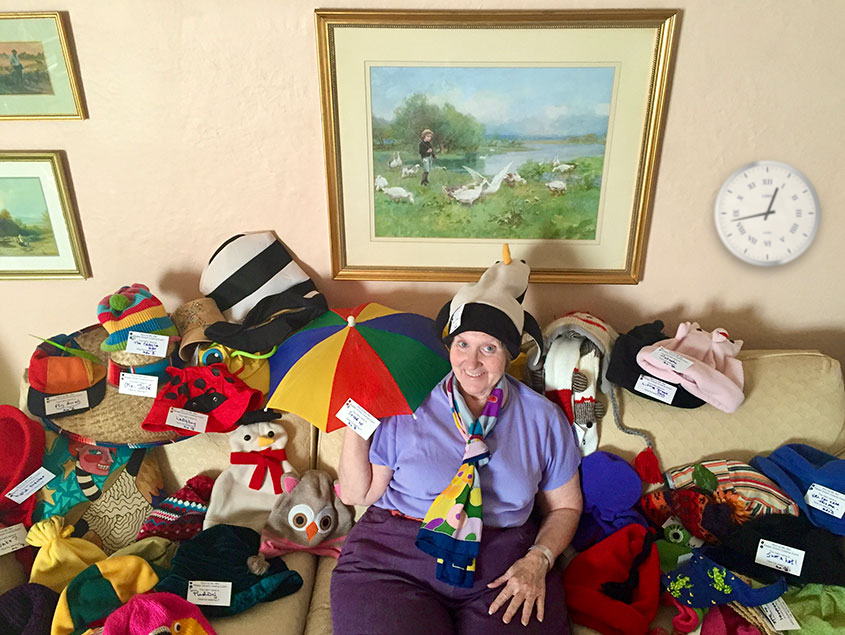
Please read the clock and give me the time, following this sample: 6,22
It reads 12,43
